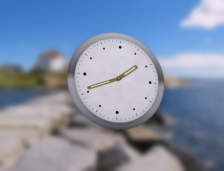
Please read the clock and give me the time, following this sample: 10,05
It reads 1,41
